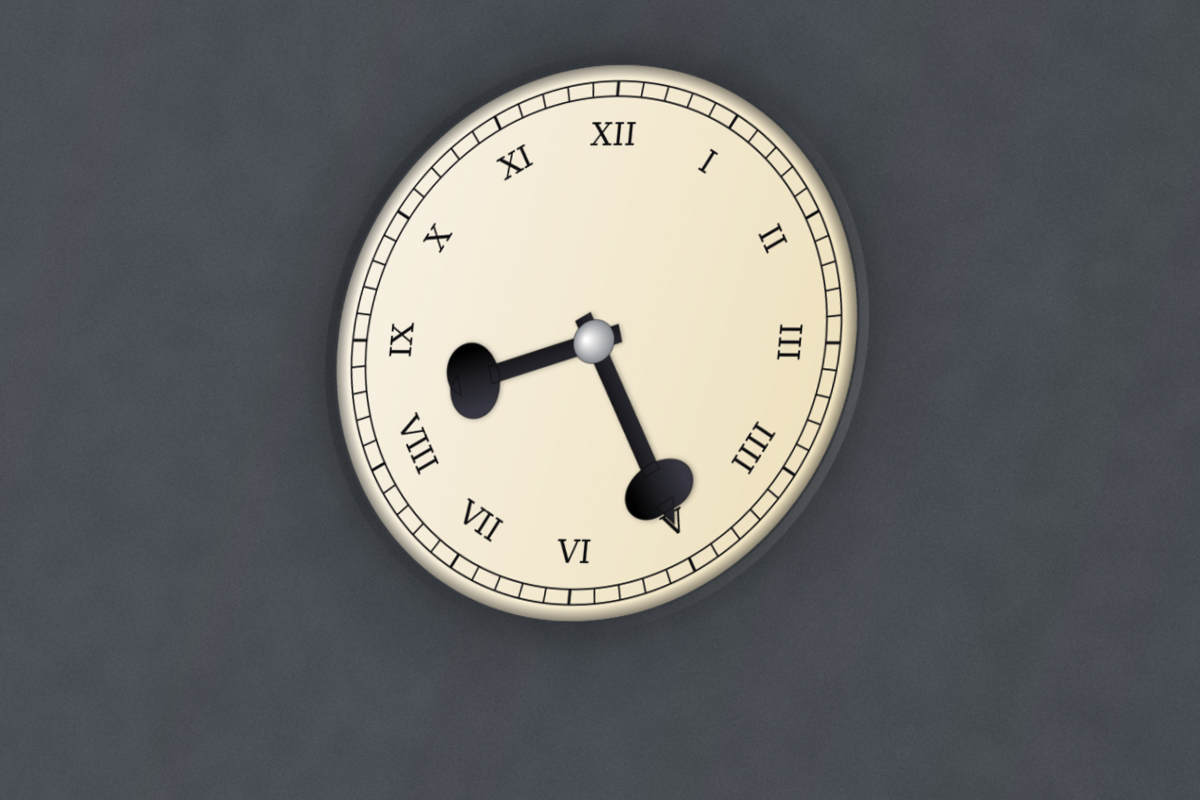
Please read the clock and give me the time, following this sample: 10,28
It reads 8,25
